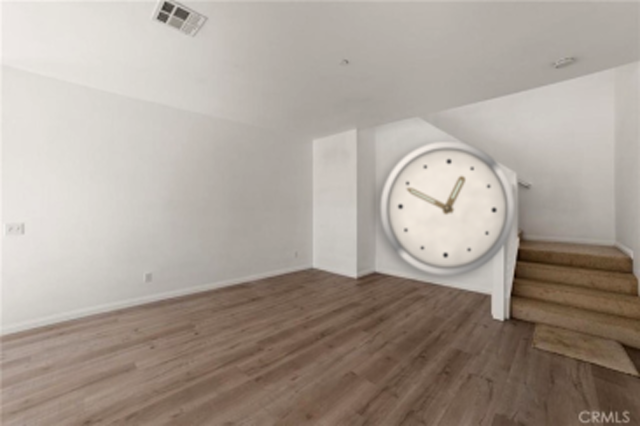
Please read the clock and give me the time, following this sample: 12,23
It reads 12,49
